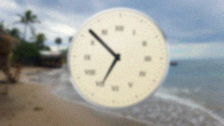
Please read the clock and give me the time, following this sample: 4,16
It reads 6,52
